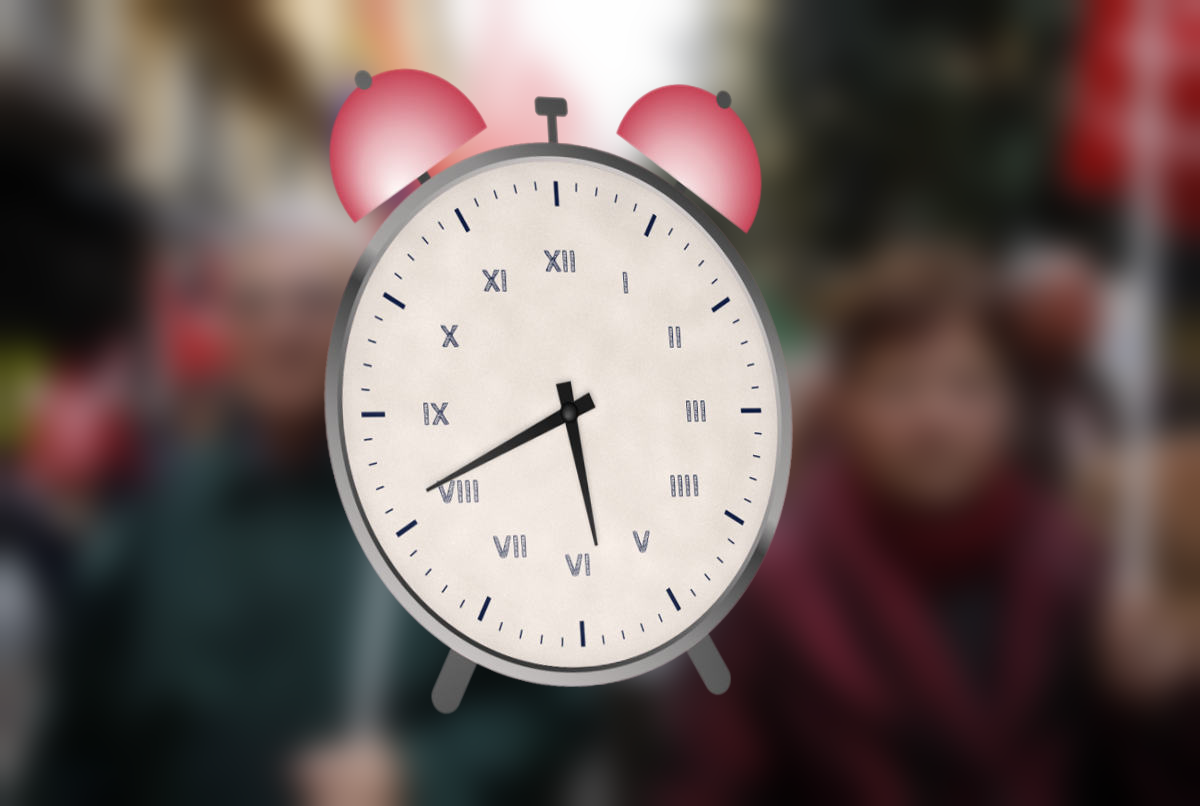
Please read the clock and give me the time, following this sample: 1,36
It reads 5,41
